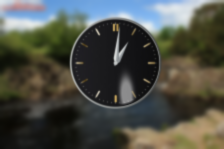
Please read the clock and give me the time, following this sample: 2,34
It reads 1,01
